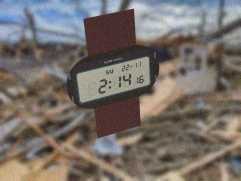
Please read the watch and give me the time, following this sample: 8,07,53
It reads 2,14,16
